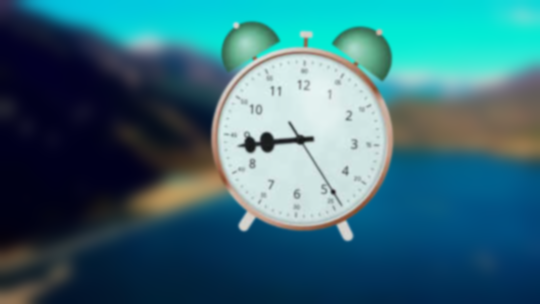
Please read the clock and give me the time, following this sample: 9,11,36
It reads 8,43,24
